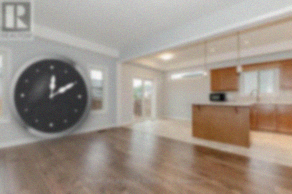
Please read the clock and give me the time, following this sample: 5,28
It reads 12,10
